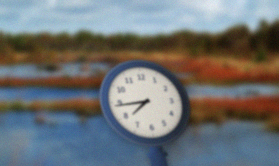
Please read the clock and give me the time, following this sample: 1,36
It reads 7,44
